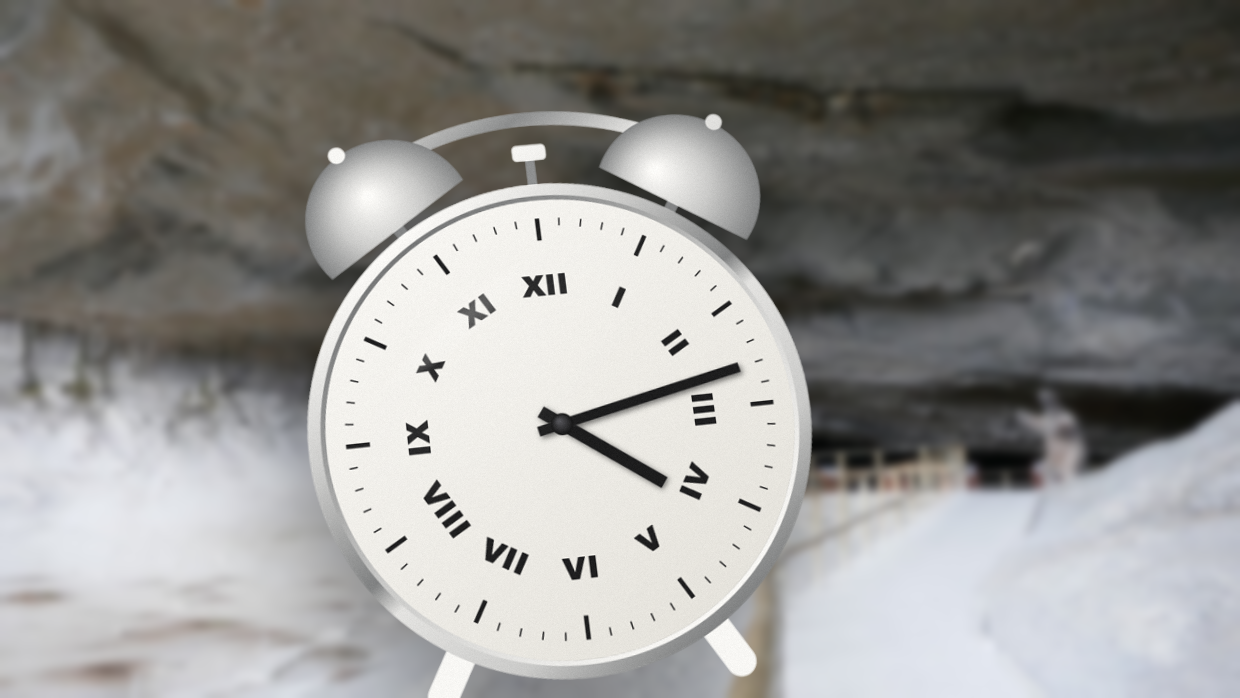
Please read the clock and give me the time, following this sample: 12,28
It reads 4,13
